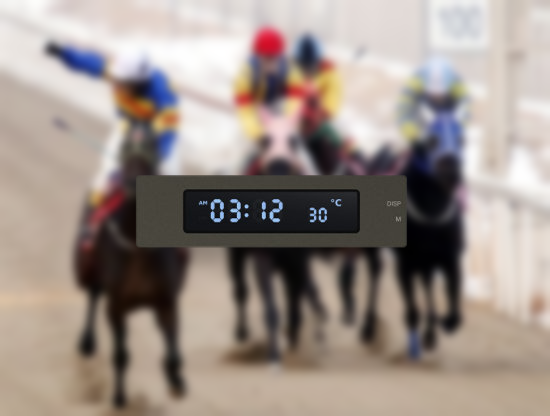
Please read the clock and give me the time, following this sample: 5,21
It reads 3,12
